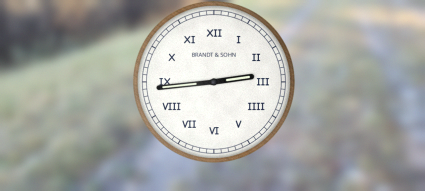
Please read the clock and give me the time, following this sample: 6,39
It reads 2,44
